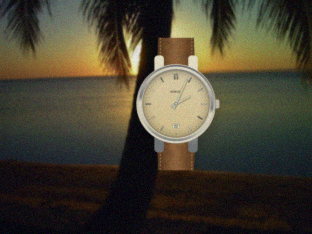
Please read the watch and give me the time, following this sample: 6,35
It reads 2,04
